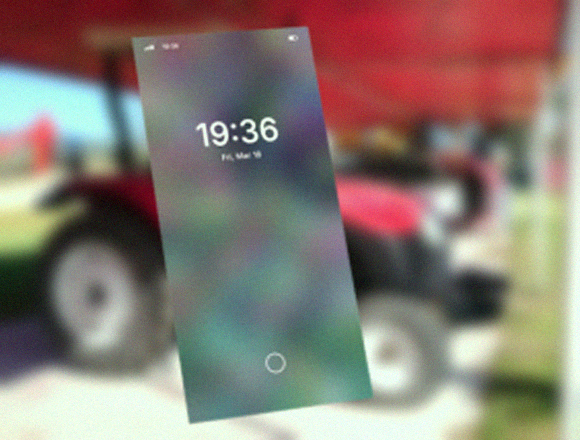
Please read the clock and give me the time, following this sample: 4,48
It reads 19,36
